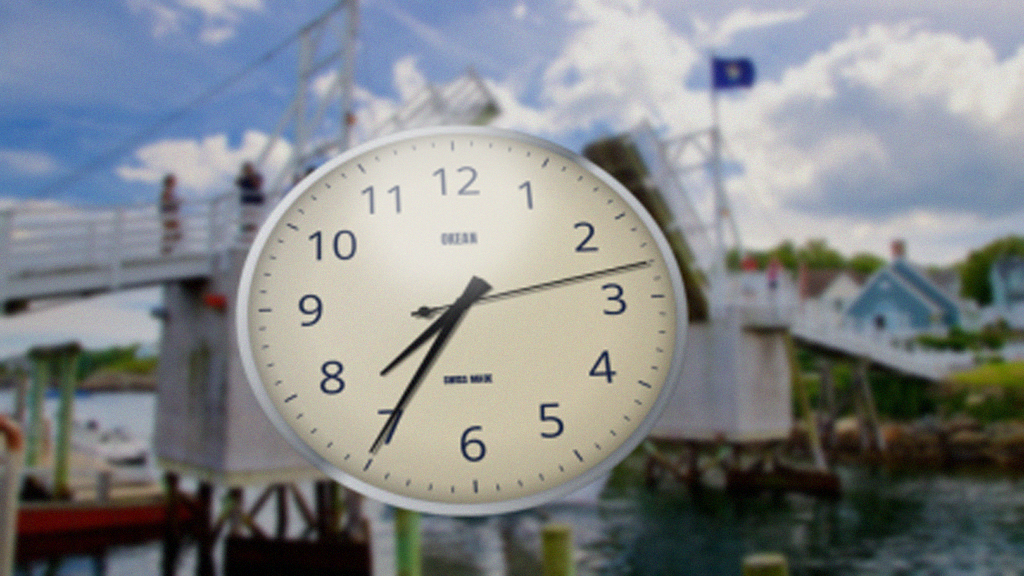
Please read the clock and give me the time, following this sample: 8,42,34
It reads 7,35,13
